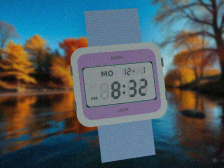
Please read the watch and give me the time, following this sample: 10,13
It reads 8,32
